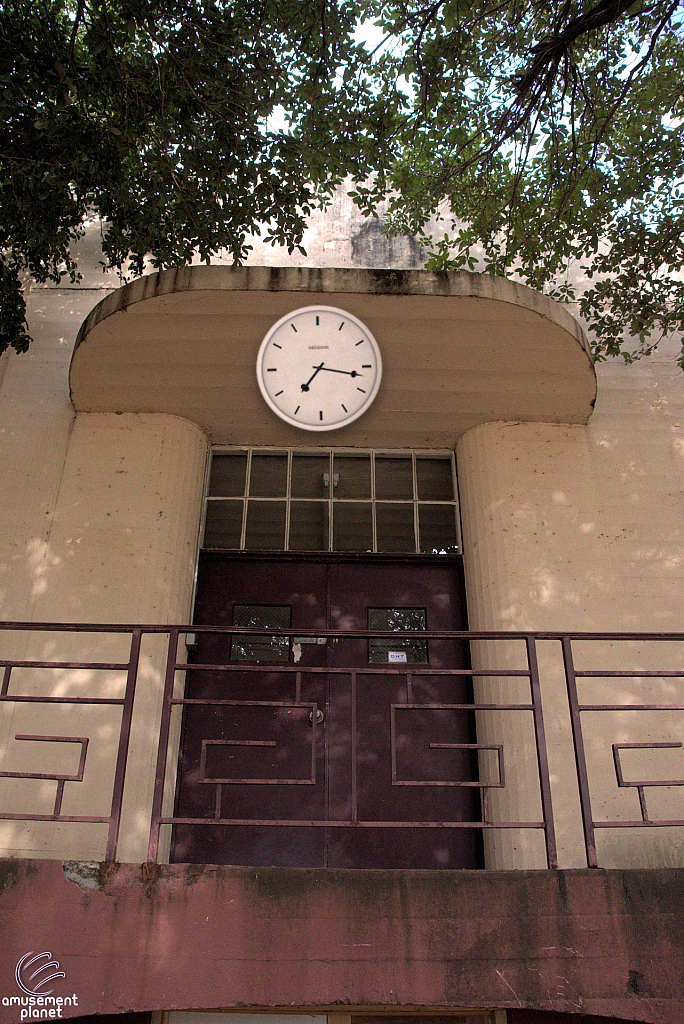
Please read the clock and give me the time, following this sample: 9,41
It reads 7,17
